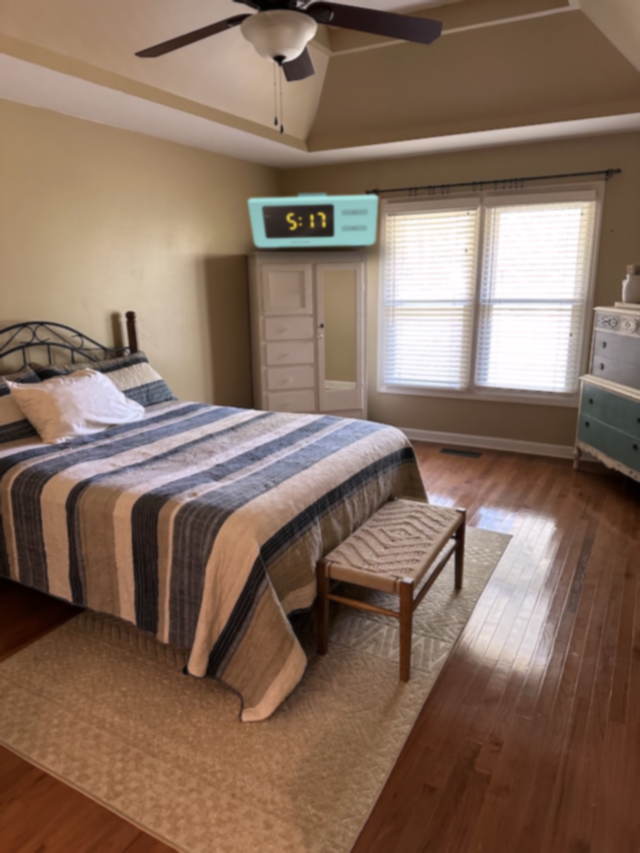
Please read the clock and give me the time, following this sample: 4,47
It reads 5,17
